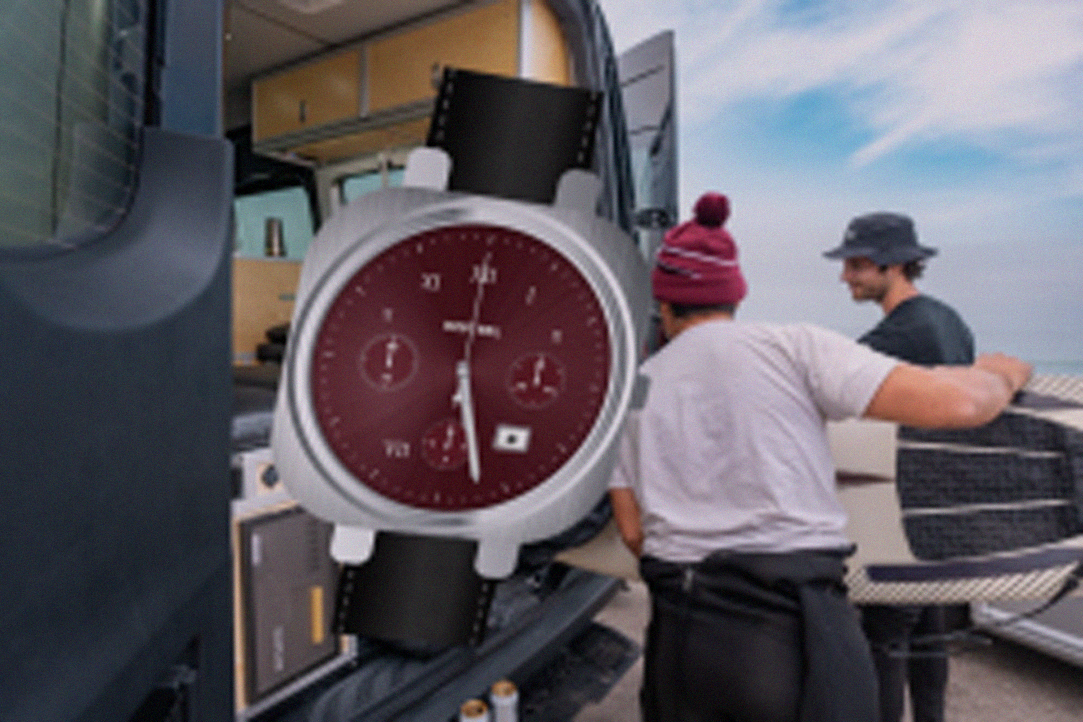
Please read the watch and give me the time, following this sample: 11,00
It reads 5,27
